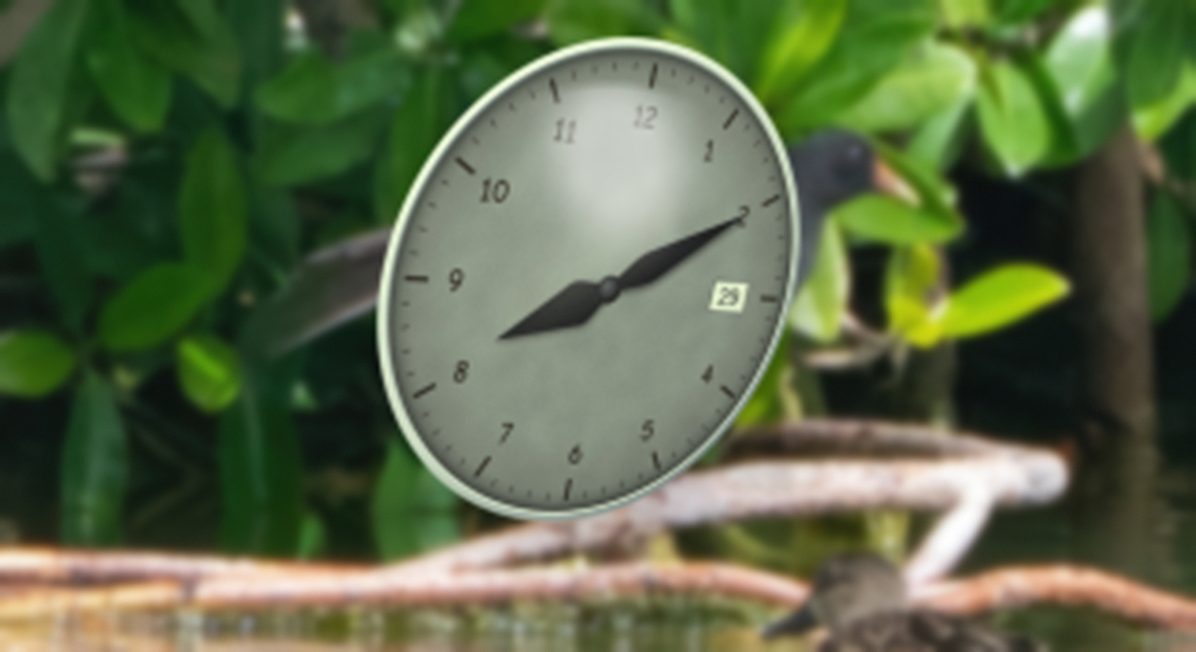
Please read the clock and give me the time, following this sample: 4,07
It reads 8,10
